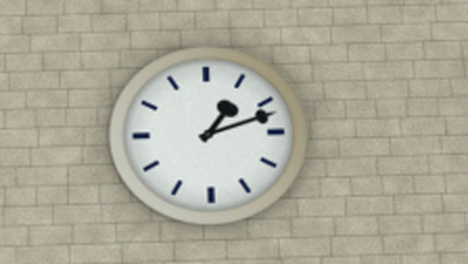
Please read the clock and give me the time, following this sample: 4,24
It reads 1,12
